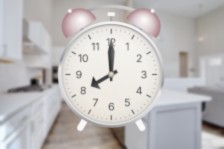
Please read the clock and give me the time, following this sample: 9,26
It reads 8,00
